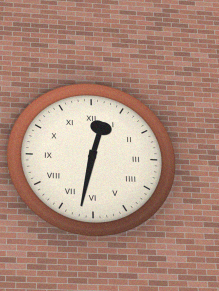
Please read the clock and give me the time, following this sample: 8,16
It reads 12,32
